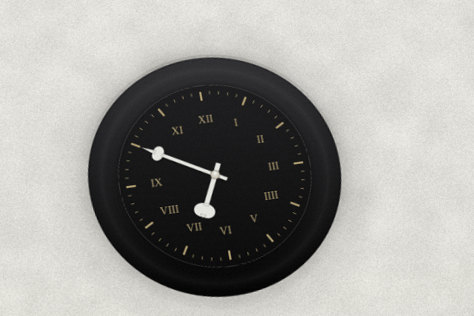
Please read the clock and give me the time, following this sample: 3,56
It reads 6,50
